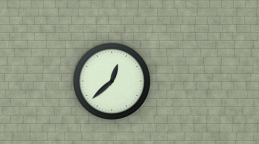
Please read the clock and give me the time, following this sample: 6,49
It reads 12,38
